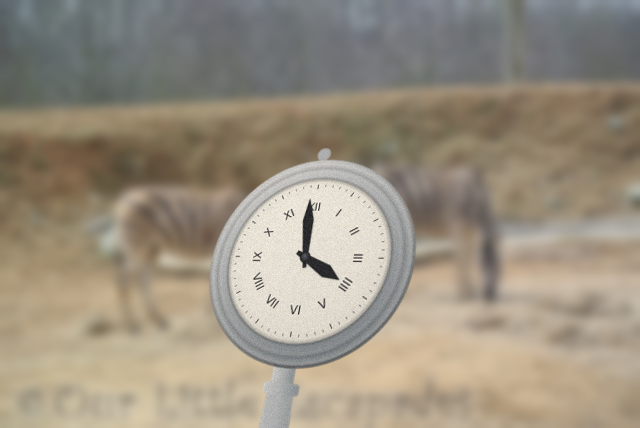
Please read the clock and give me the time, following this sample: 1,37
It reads 3,59
